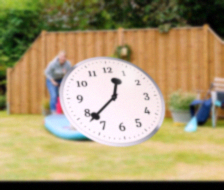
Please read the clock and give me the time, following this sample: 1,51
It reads 12,38
